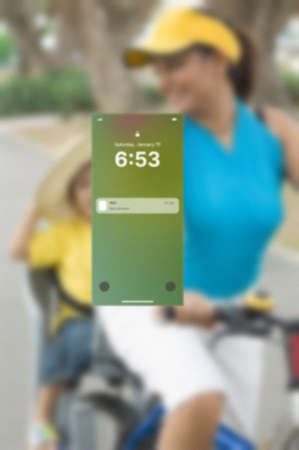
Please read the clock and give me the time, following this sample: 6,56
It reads 6,53
